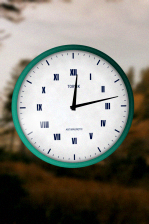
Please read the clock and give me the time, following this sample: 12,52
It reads 12,13
